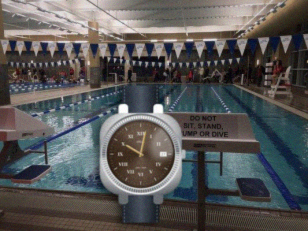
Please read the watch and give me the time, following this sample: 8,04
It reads 10,02
